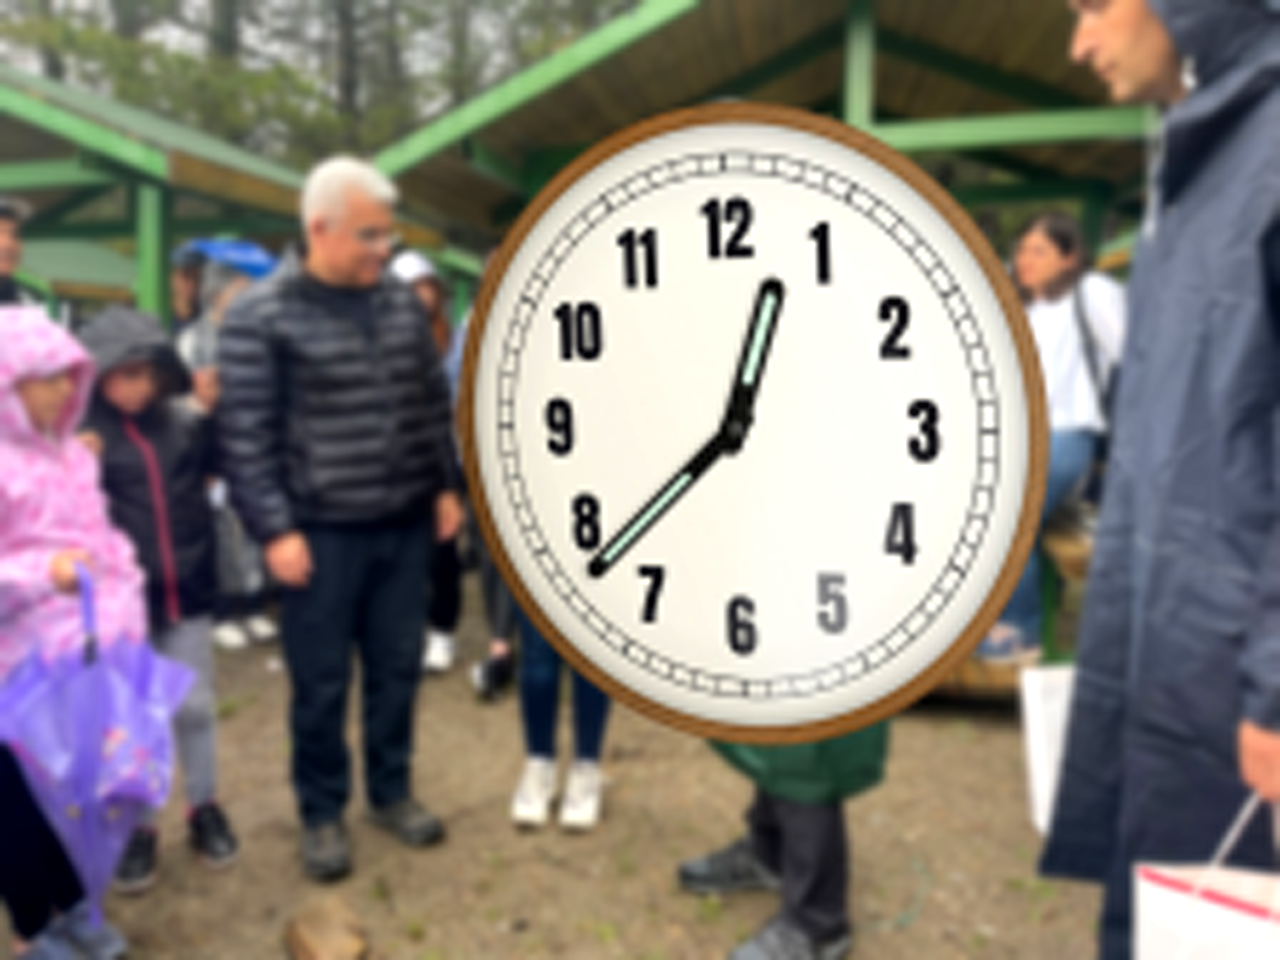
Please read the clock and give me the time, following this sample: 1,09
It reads 12,38
